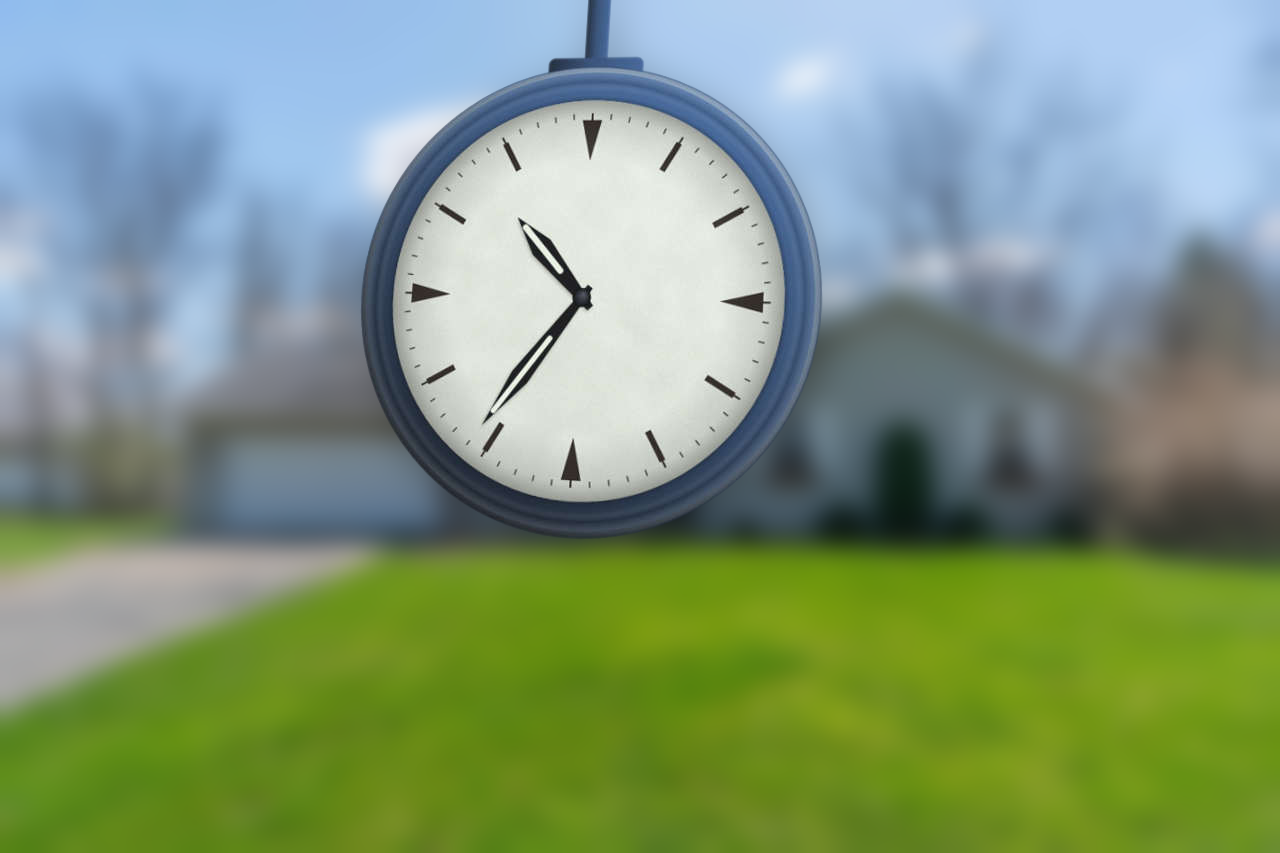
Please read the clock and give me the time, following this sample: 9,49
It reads 10,36
